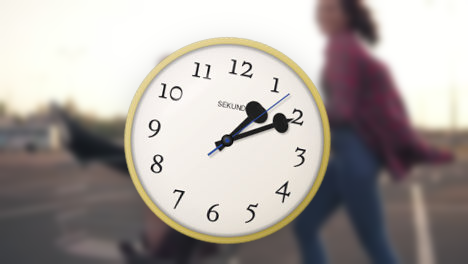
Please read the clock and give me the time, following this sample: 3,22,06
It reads 1,10,07
